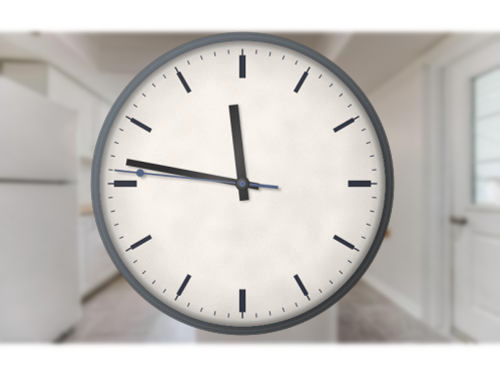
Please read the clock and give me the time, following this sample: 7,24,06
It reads 11,46,46
